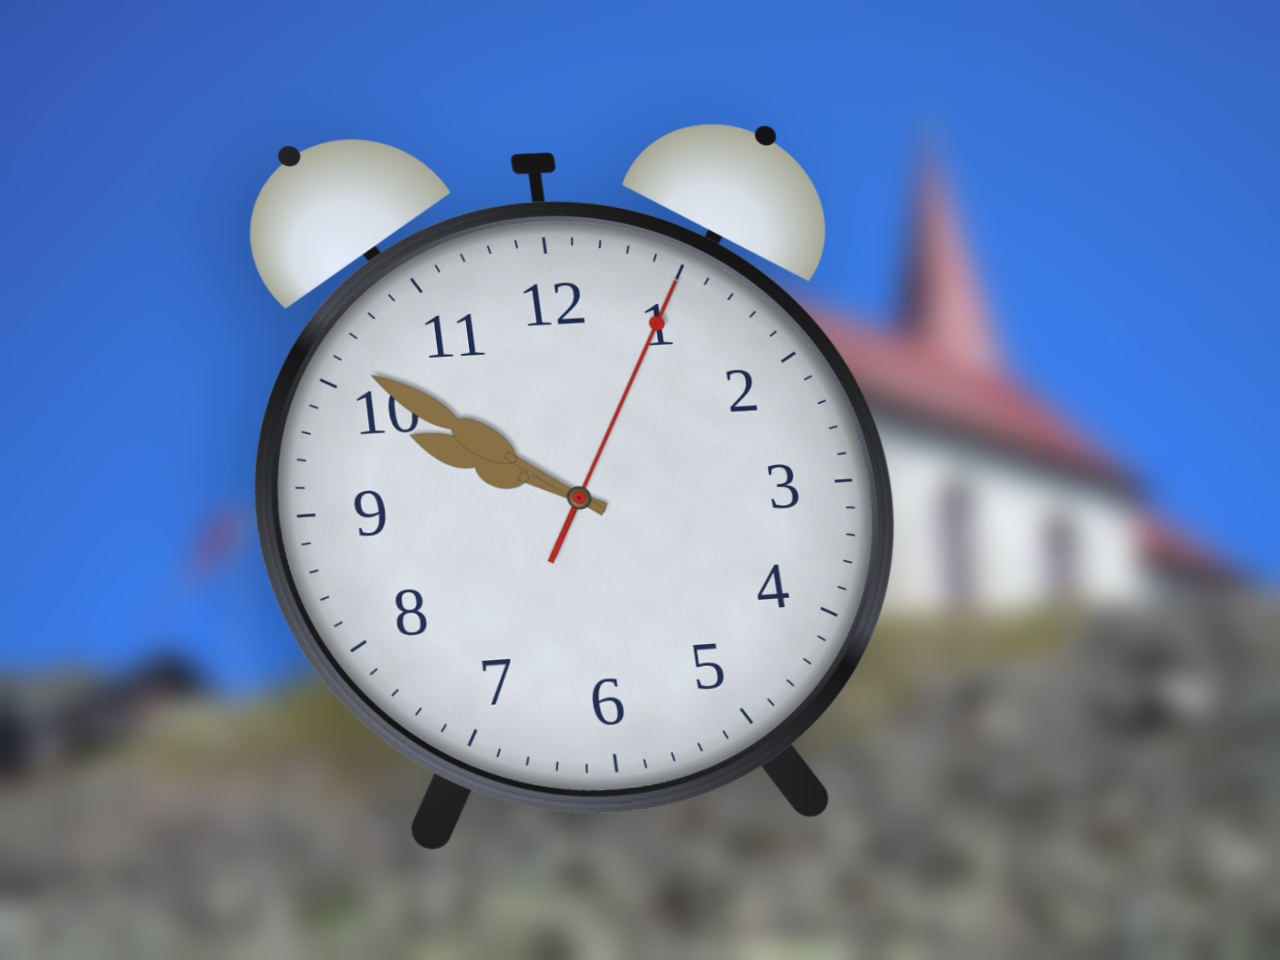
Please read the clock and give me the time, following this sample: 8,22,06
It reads 9,51,05
